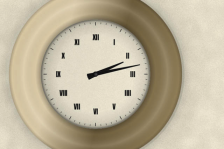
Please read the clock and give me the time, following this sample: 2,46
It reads 2,13
